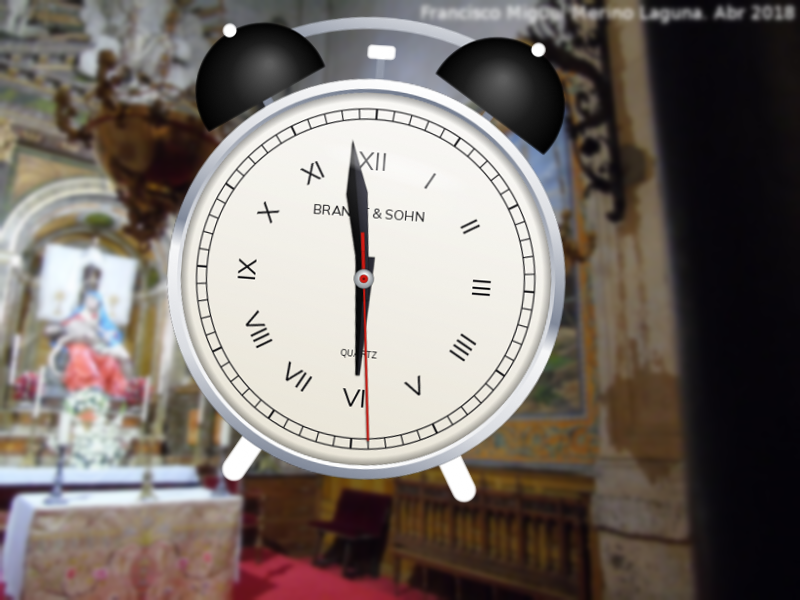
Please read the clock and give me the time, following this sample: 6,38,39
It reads 5,58,29
